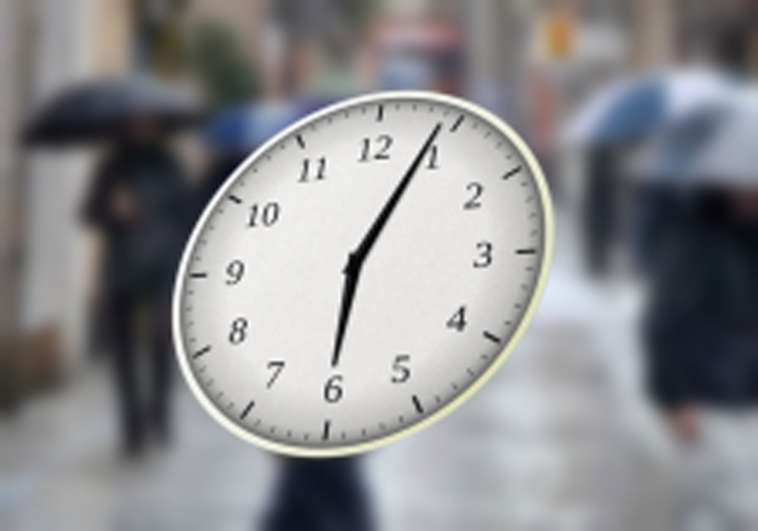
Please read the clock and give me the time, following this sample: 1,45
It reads 6,04
